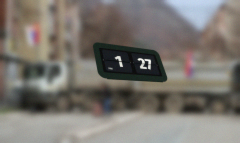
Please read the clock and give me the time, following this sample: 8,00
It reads 1,27
